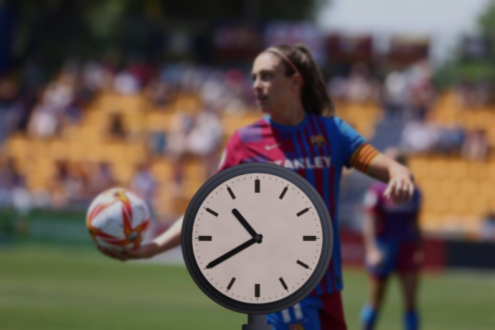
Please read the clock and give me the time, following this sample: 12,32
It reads 10,40
